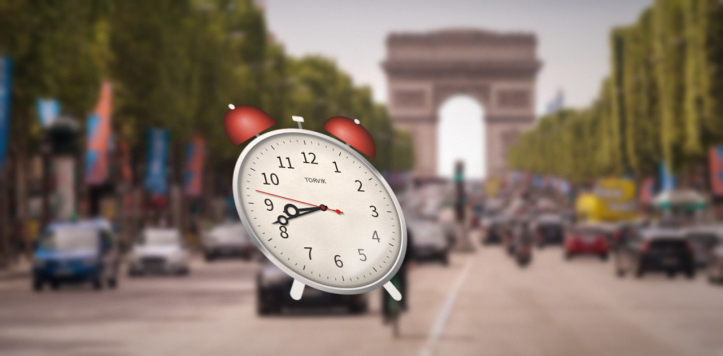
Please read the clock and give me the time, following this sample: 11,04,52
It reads 8,41,47
